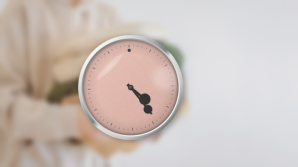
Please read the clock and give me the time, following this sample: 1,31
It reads 4,24
